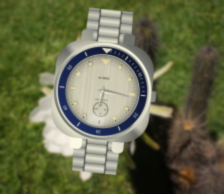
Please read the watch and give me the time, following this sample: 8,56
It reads 6,16
